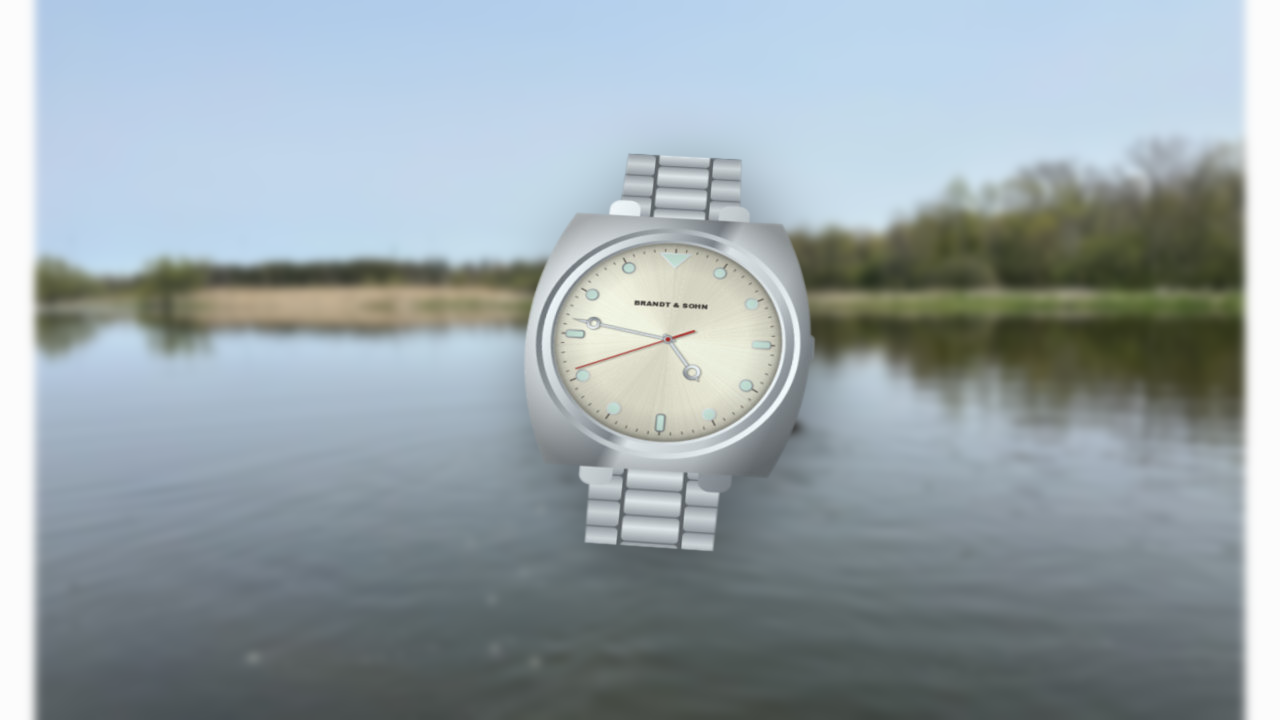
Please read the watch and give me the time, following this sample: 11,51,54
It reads 4,46,41
